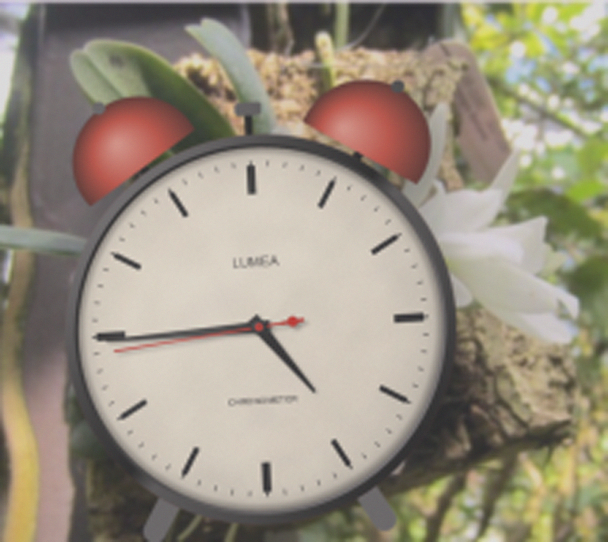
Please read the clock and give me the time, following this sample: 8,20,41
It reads 4,44,44
